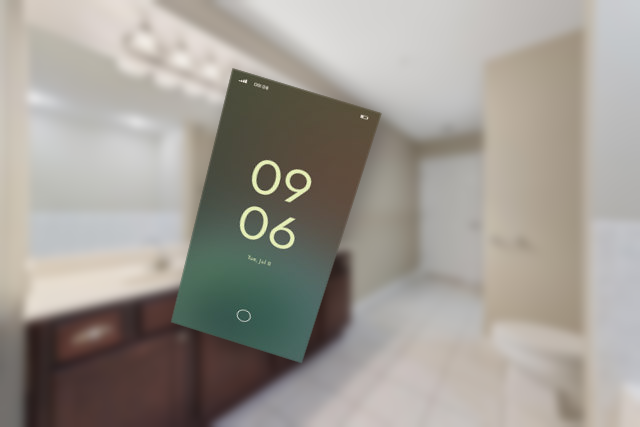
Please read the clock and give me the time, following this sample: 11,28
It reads 9,06
